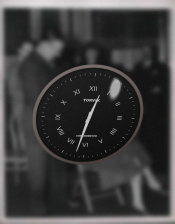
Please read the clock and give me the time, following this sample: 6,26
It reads 12,32
